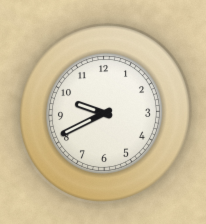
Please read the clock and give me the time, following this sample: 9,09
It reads 9,41
